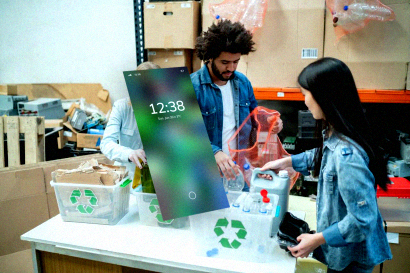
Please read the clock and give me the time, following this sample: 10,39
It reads 12,38
